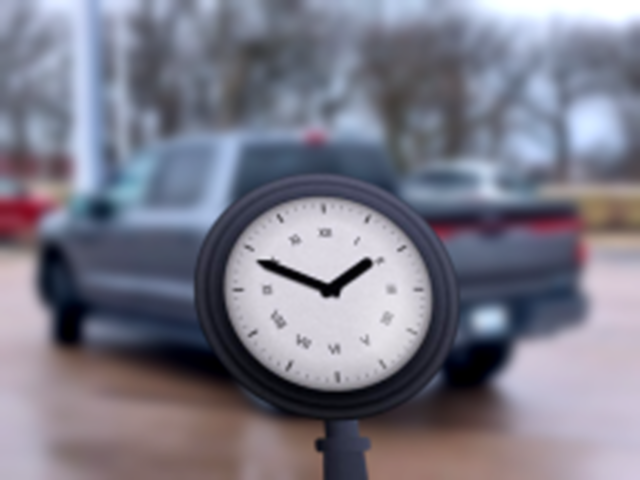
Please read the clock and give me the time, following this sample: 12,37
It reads 1,49
